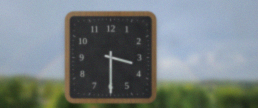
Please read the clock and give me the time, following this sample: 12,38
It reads 3,30
